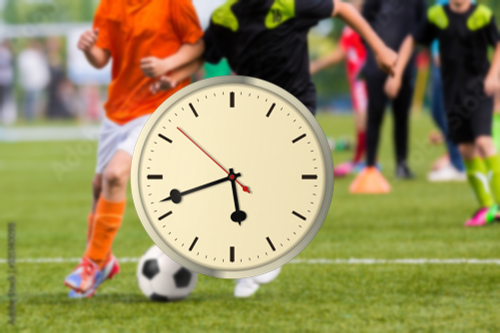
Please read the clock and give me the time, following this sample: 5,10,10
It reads 5,41,52
